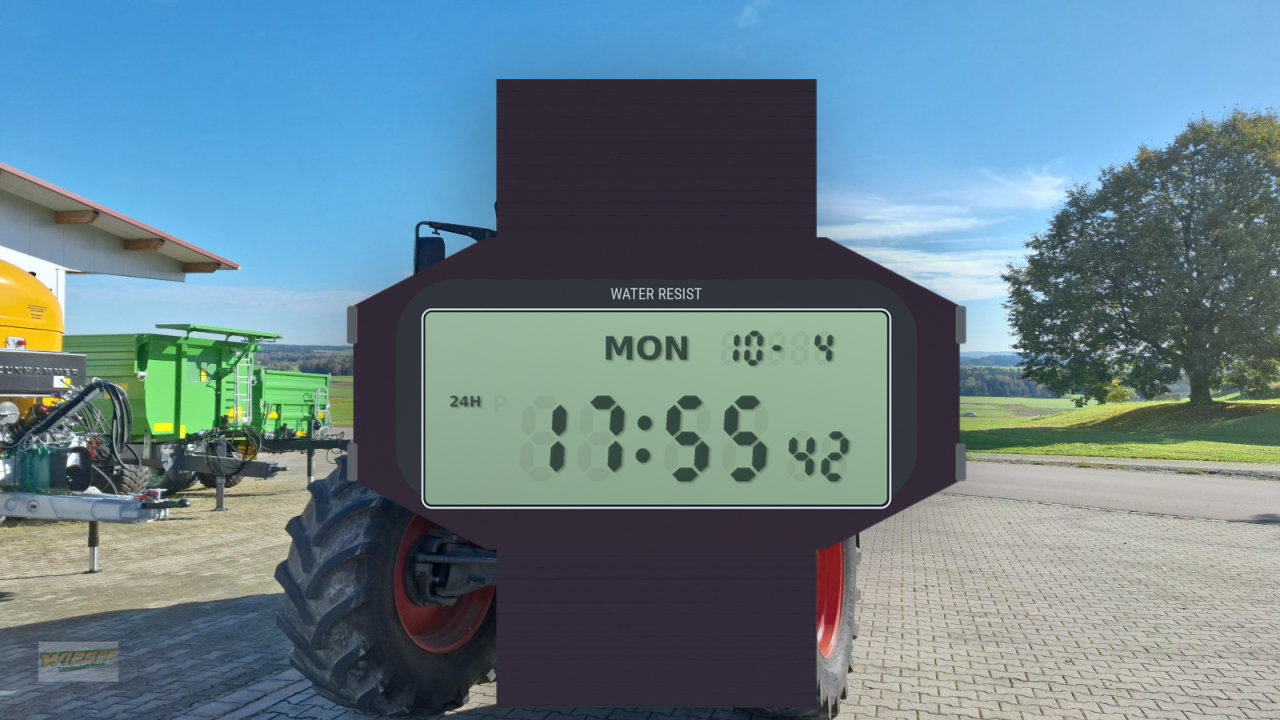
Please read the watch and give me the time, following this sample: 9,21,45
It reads 17,55,42
